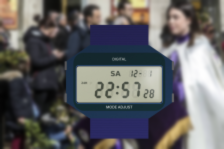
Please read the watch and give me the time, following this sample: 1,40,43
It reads 22,57,28
